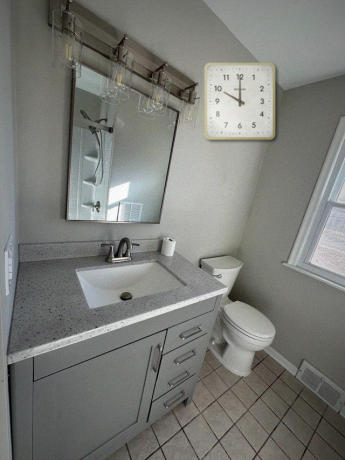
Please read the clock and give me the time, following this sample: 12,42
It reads 10,00
